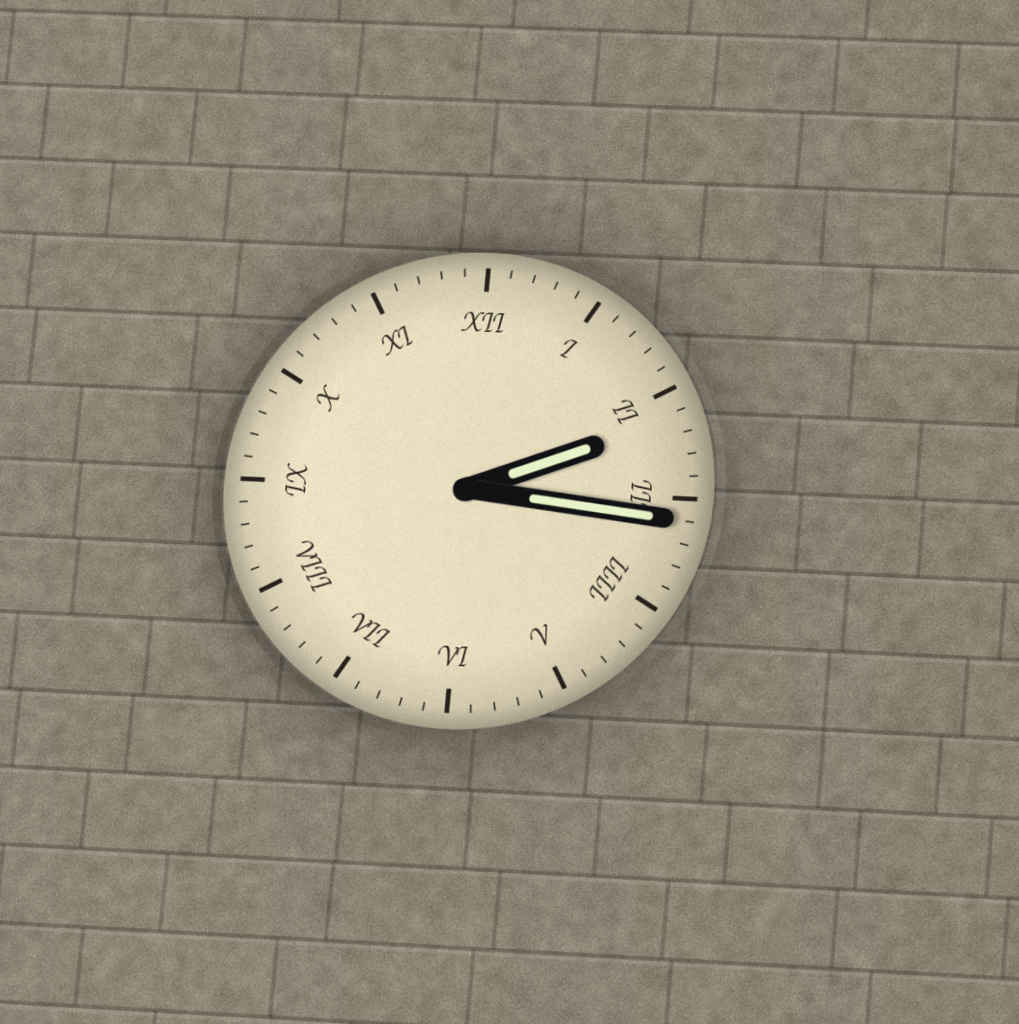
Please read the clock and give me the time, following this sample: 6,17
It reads 2,16
